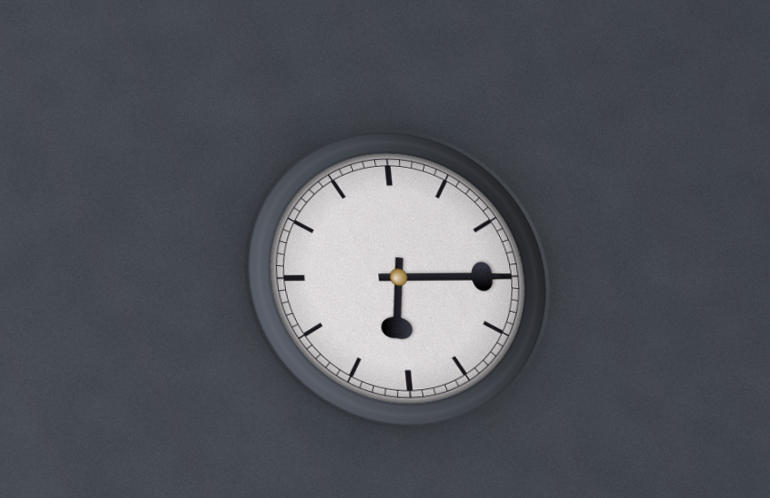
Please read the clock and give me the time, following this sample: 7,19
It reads 6,15
